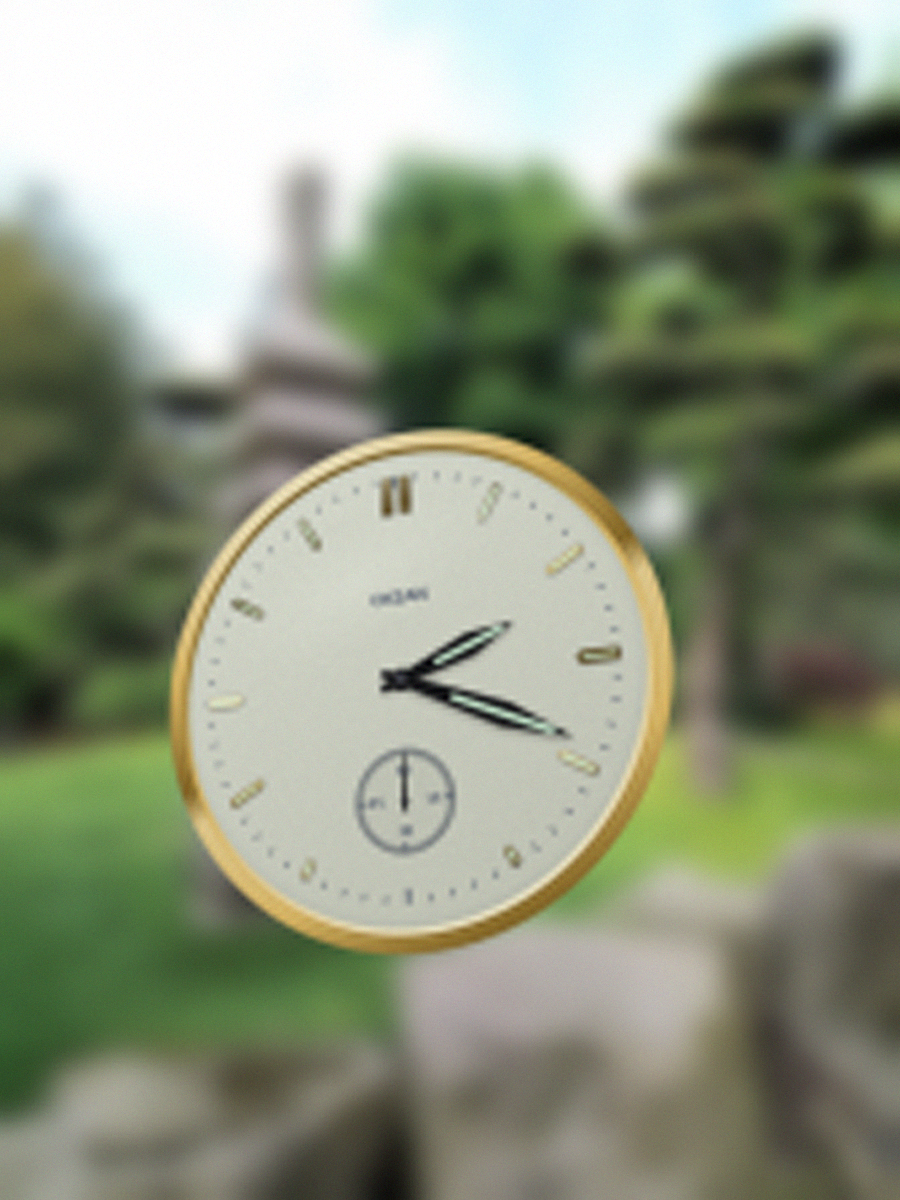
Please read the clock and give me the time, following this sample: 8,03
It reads 2,19
